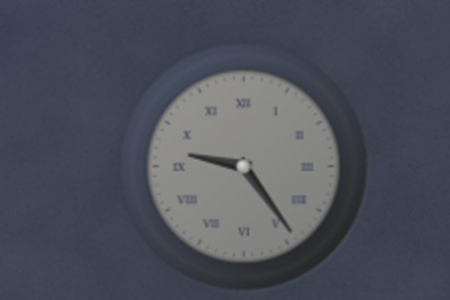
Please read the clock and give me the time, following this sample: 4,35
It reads 9,24
